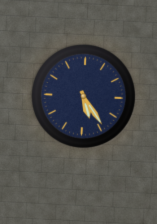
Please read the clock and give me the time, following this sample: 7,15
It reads 5,24
